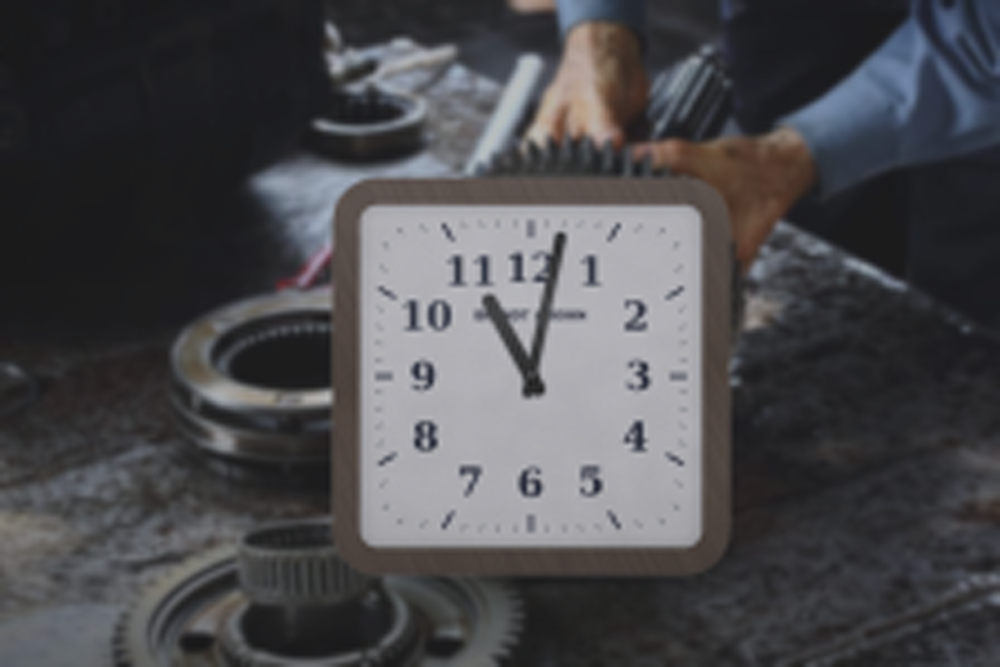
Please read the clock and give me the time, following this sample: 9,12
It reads 11,02
